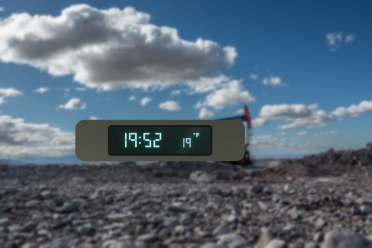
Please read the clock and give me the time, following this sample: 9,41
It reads 19,52
